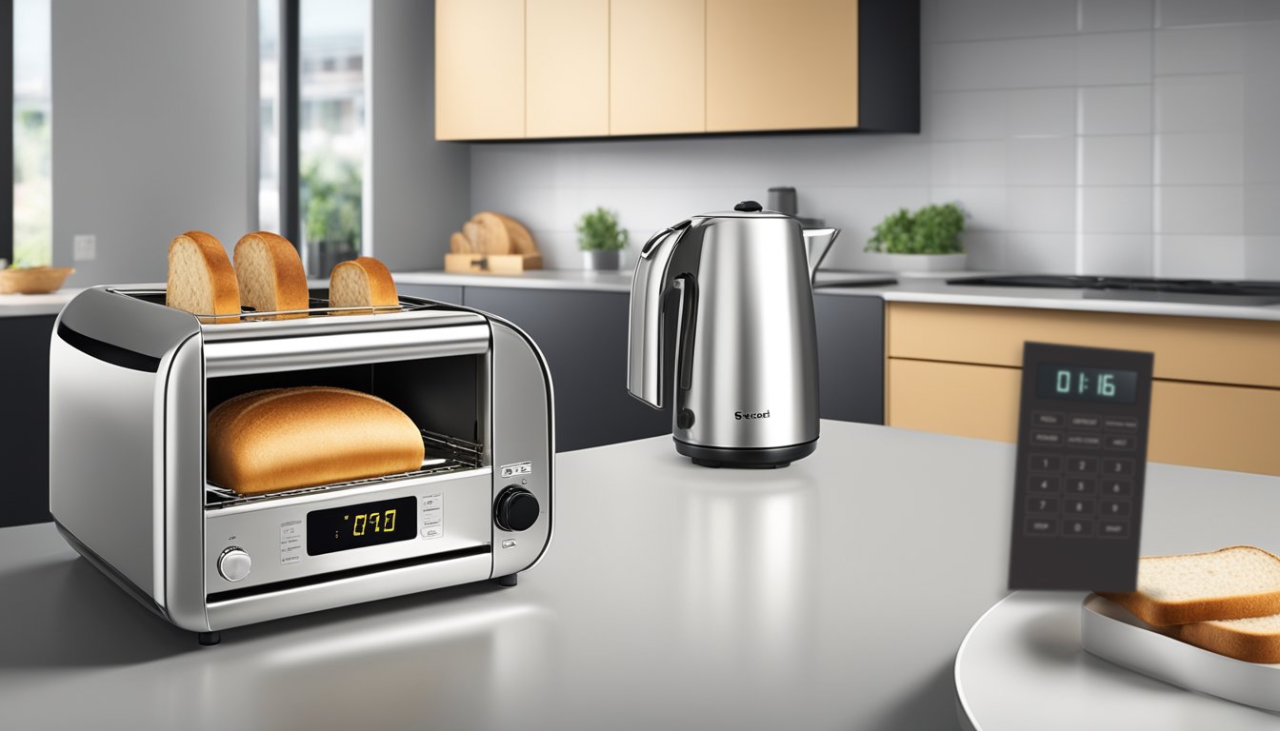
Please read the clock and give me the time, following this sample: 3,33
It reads 1,16
